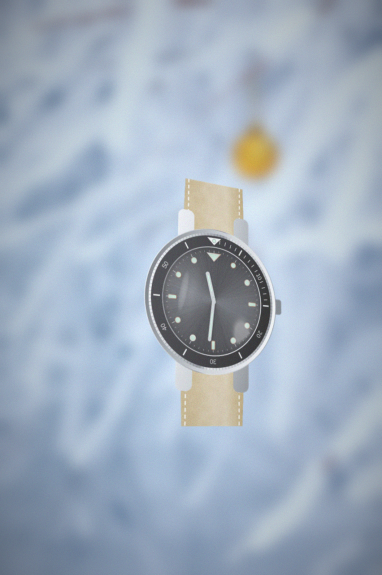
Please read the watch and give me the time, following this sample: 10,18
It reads 11,31
